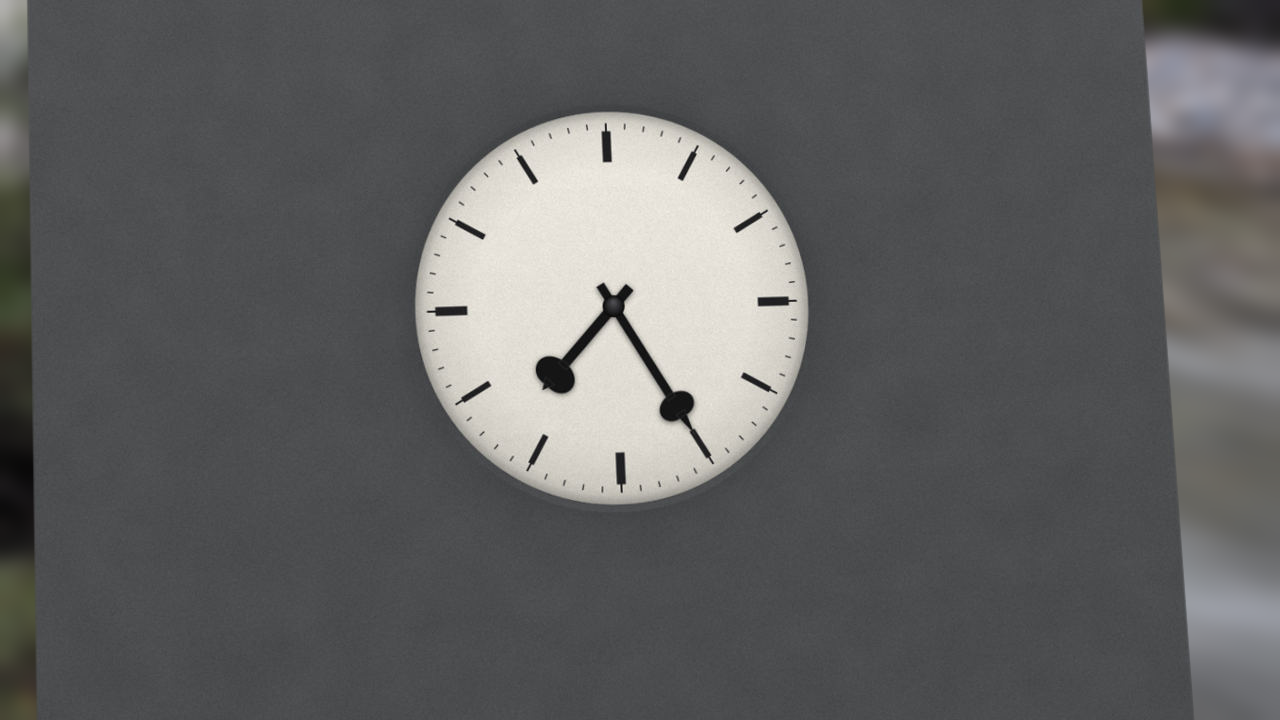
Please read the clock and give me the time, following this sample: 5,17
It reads 7,25
